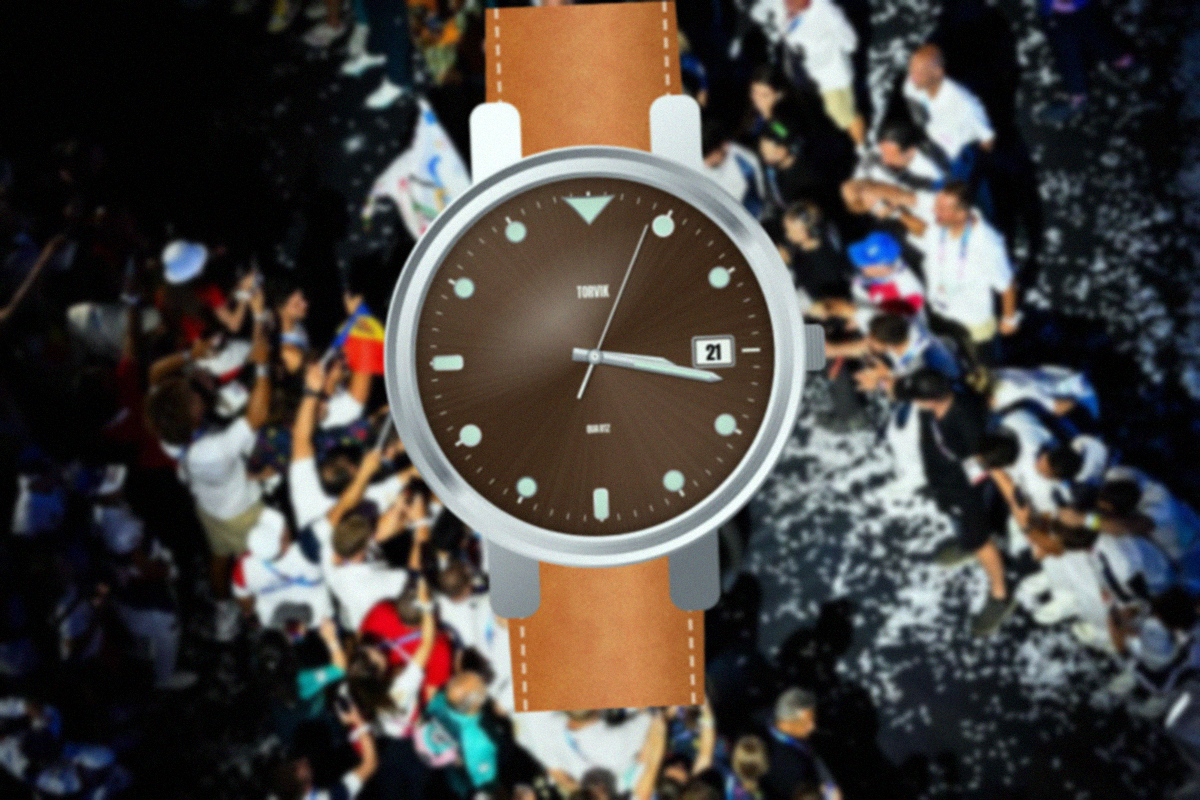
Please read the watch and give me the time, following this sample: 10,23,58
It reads 3,17,04
